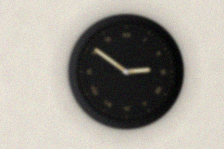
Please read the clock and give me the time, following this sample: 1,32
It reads 2,51
